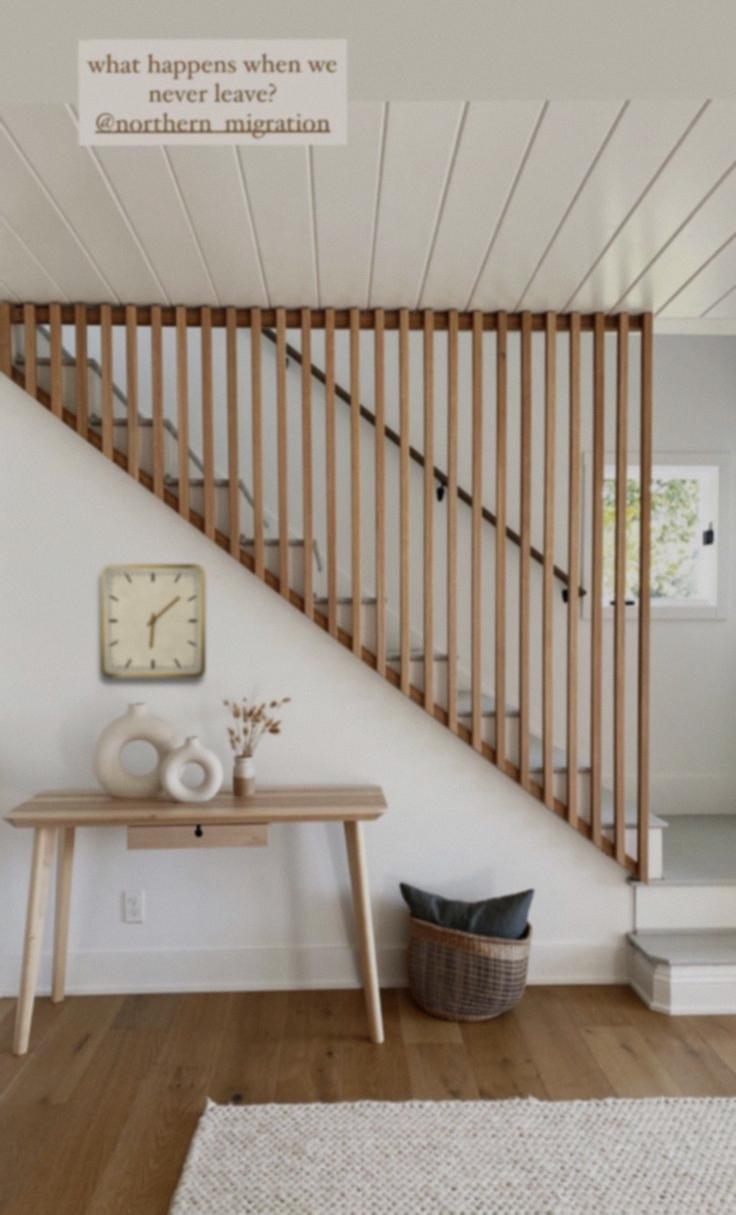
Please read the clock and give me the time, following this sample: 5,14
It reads 6,08
